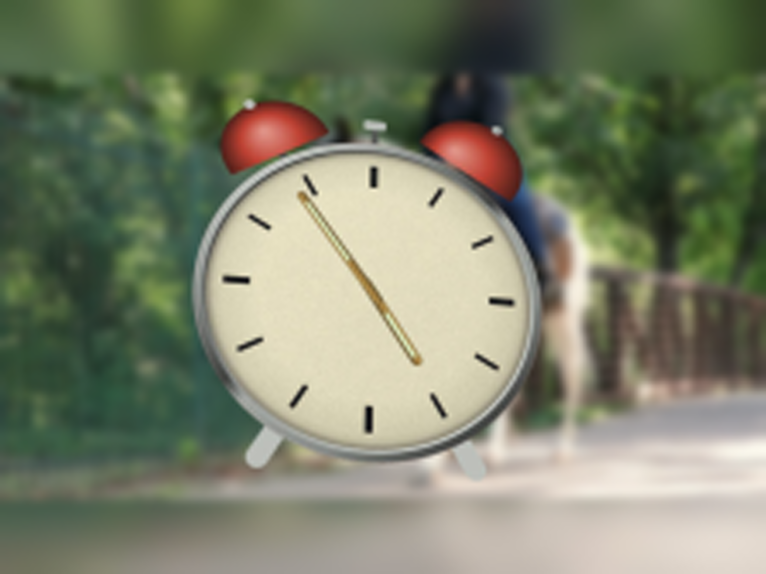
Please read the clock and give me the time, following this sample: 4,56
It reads 4,54
